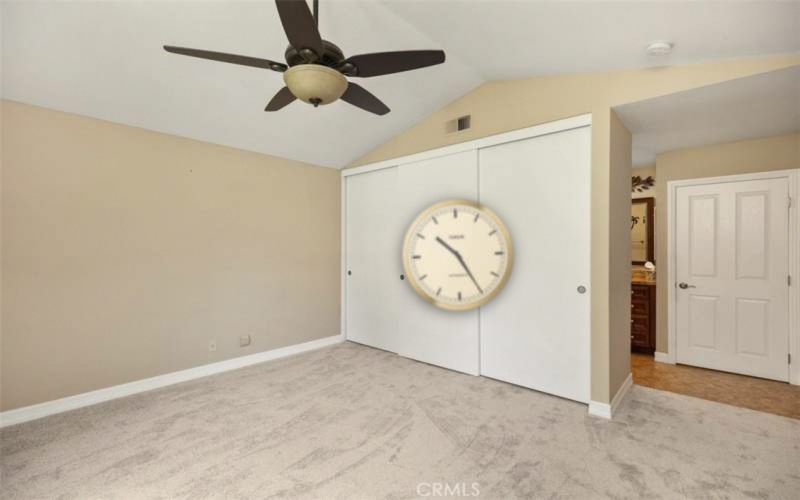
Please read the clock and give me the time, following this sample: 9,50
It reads 10,25
